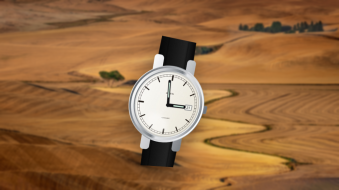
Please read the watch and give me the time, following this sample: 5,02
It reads 2,59
